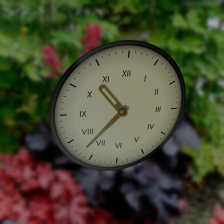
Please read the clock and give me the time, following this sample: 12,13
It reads 10,37
